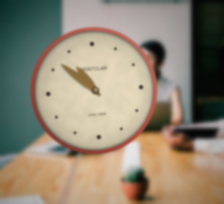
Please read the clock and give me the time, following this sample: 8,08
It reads 10,52
